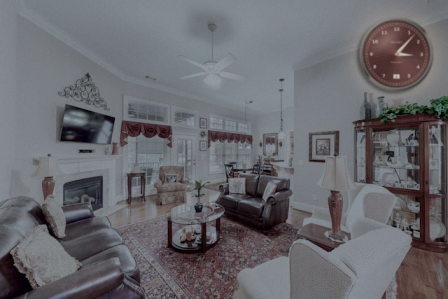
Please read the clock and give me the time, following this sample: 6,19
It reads 3,07
